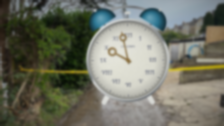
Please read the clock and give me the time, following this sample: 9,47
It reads 9,58
